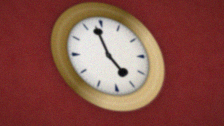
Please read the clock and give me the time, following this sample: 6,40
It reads 4,58
